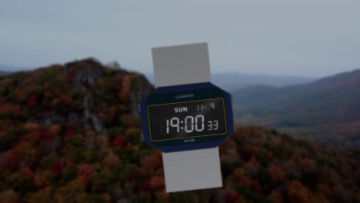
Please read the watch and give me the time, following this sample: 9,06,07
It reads 19,00,33
